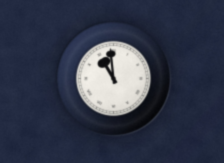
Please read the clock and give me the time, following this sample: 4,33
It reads 10,59
